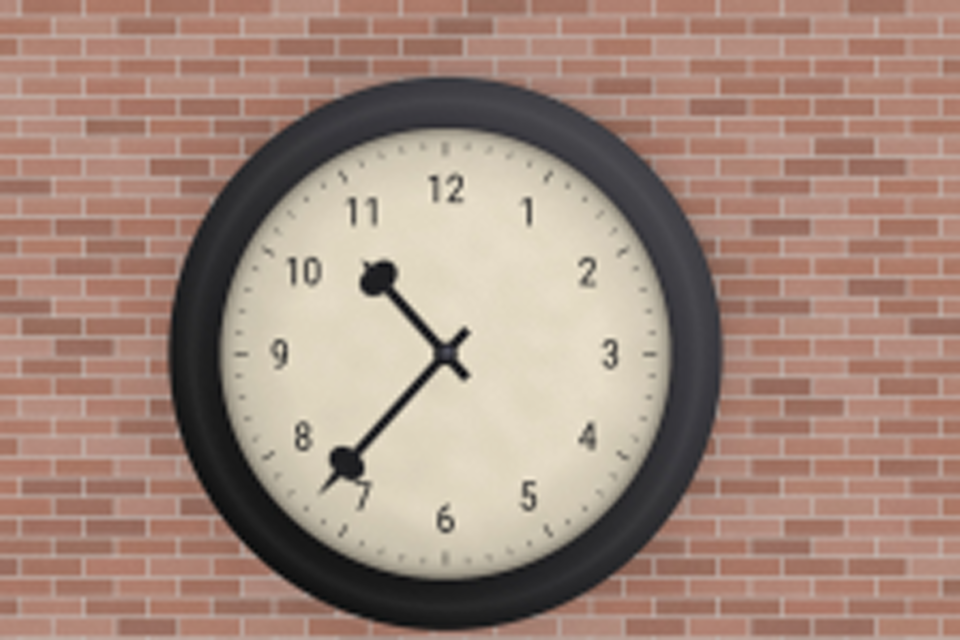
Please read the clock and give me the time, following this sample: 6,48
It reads 10,37
